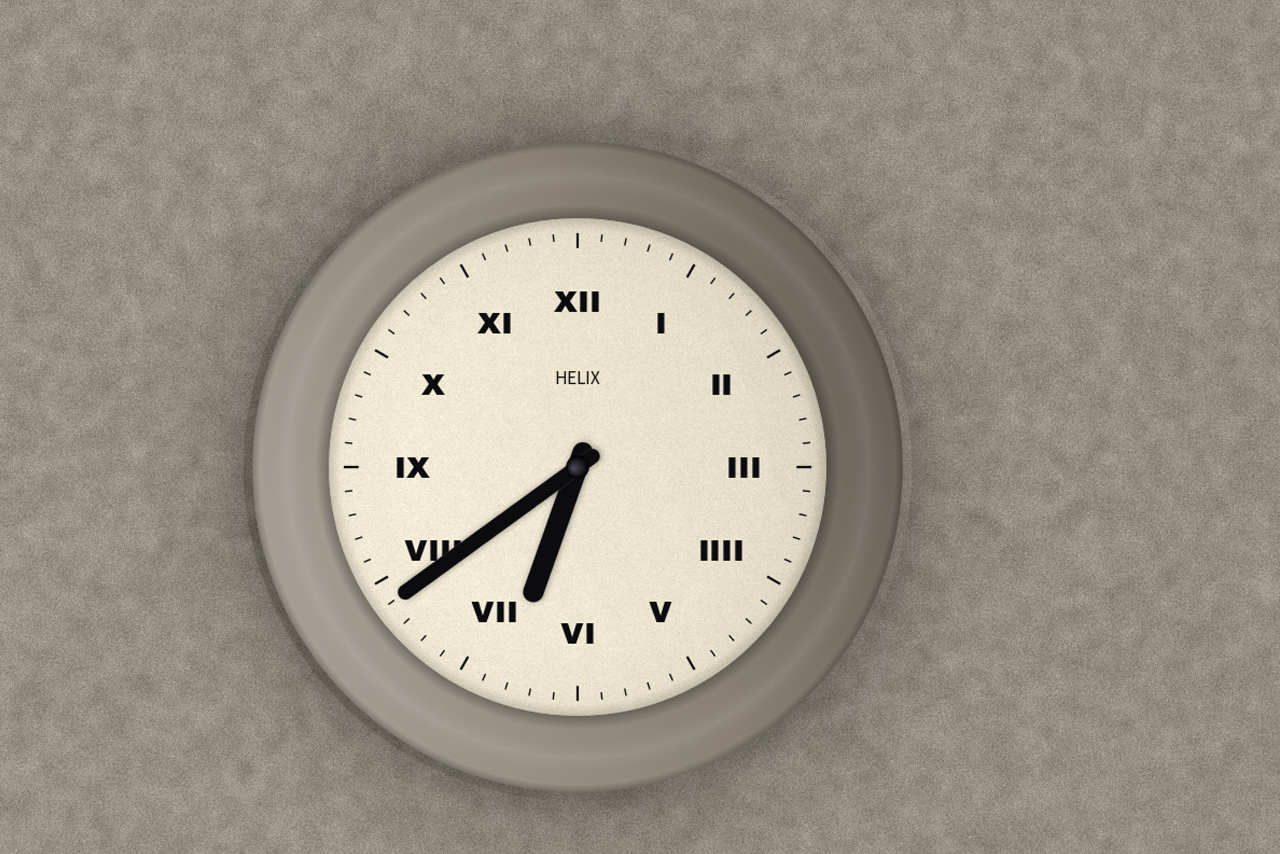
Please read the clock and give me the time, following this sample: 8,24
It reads 6,39
